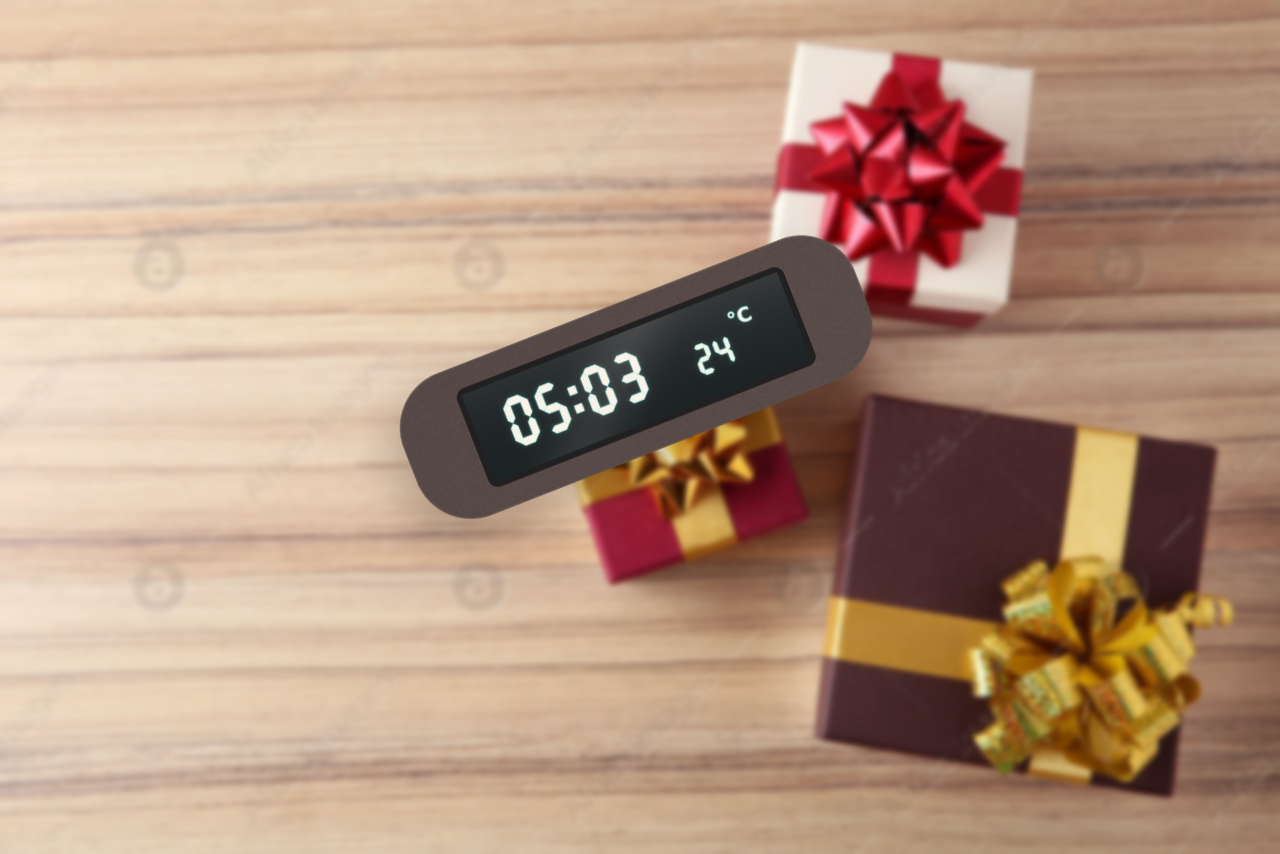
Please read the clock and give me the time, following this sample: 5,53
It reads 5,03
